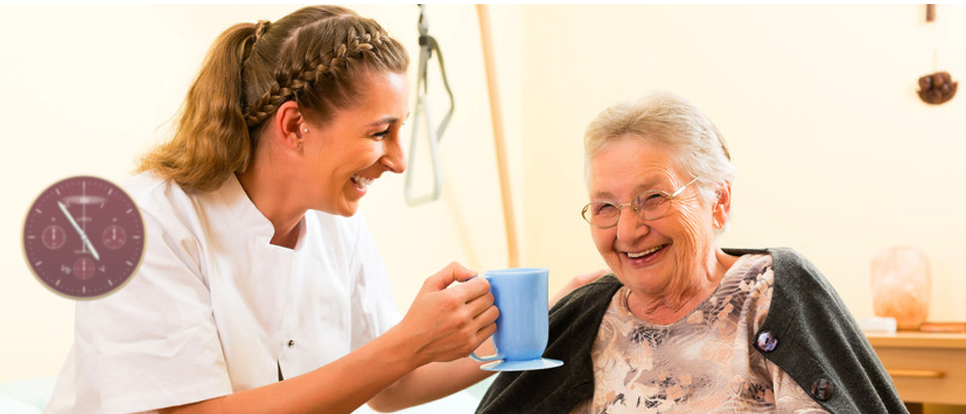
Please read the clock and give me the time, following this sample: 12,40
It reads 4,54
